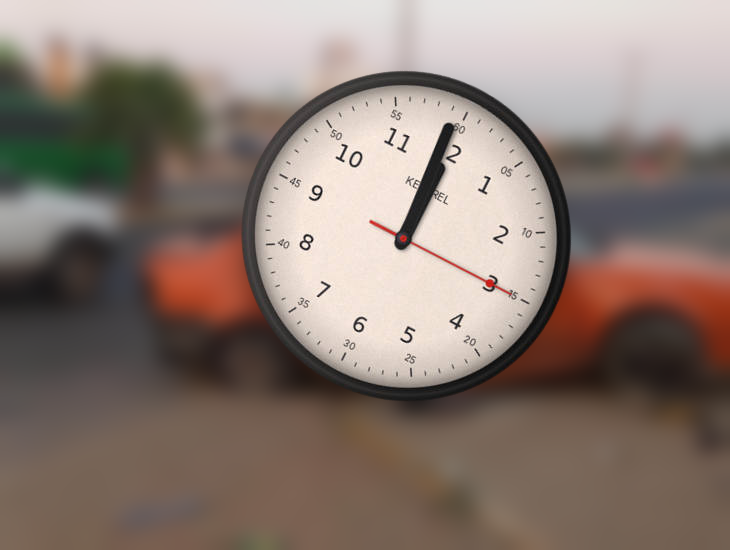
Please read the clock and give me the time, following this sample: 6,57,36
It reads 11,59,15
